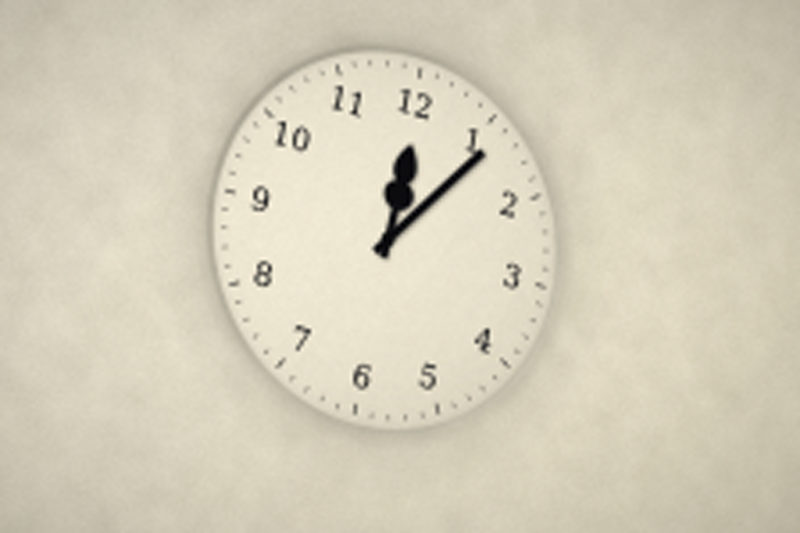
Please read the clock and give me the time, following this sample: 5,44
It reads 12,06
